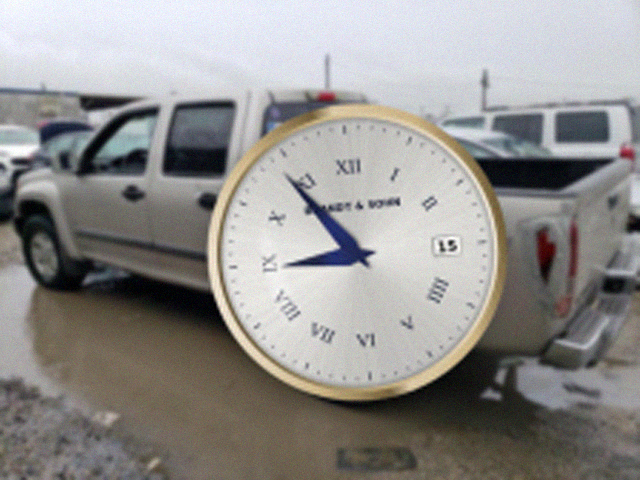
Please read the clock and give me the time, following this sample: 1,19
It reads 8,54
